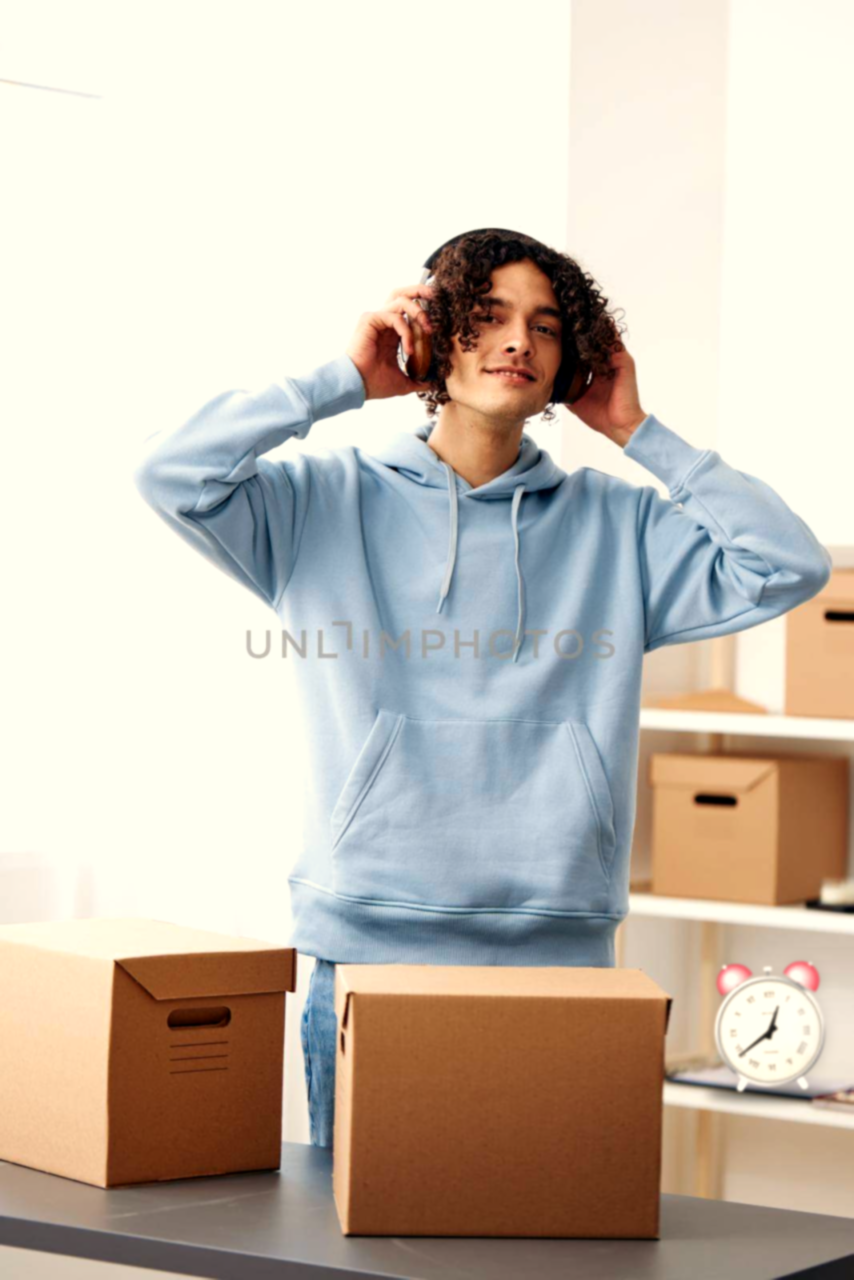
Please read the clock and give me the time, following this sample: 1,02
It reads 12,39
